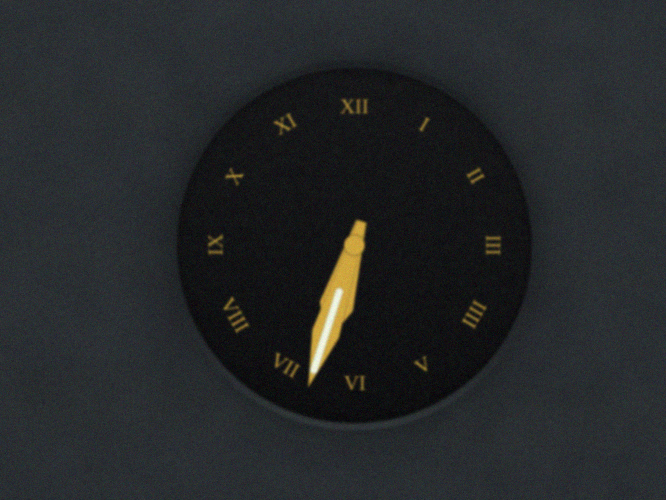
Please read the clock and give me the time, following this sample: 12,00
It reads 6,33
